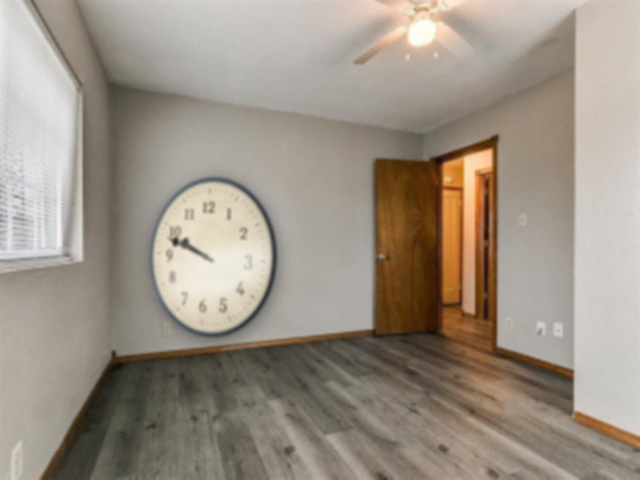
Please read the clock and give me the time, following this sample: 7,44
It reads 9,48
